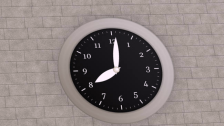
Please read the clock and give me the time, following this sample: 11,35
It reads 8,01
